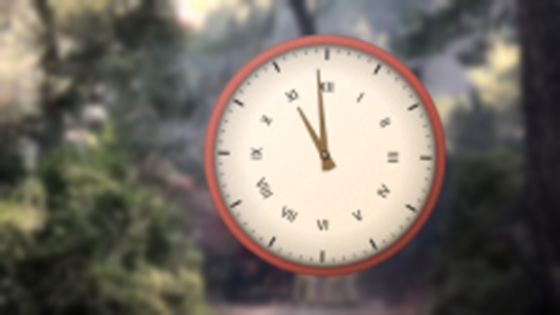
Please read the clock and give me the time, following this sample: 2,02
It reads 10,59
